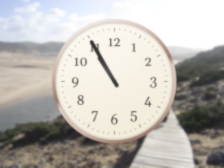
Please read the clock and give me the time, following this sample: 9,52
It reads 10,55
